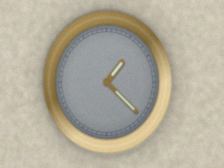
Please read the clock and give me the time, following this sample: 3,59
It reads 1,22
